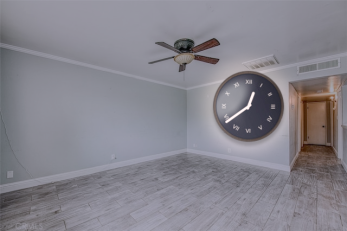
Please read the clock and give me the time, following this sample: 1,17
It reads 12,39
